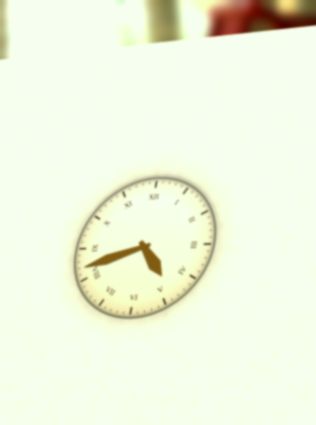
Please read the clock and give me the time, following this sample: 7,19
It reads 4,42
